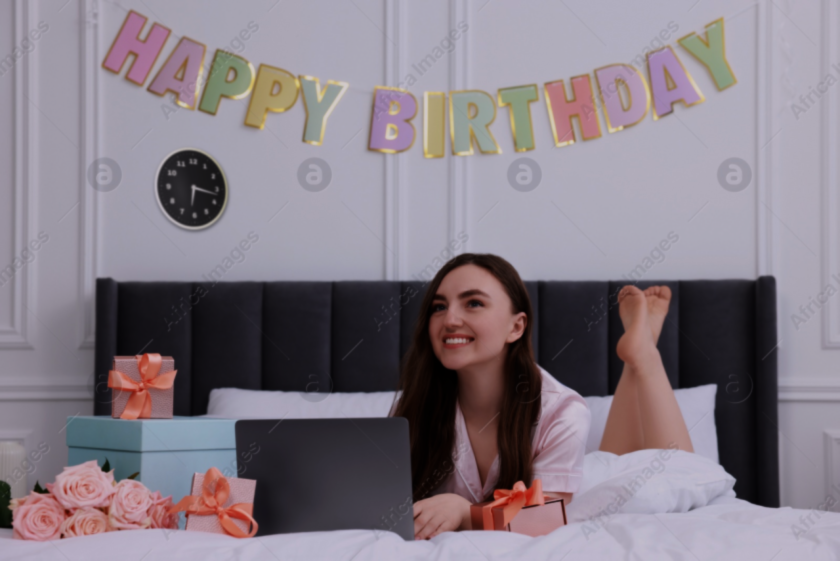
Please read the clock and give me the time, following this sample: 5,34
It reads 6,17
